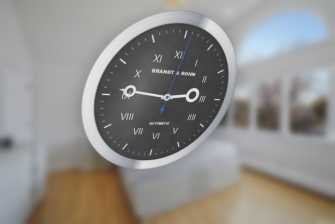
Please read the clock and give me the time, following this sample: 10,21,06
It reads 2,46,01
